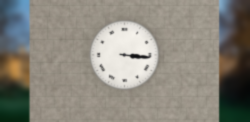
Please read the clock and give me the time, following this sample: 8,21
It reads 3,16
